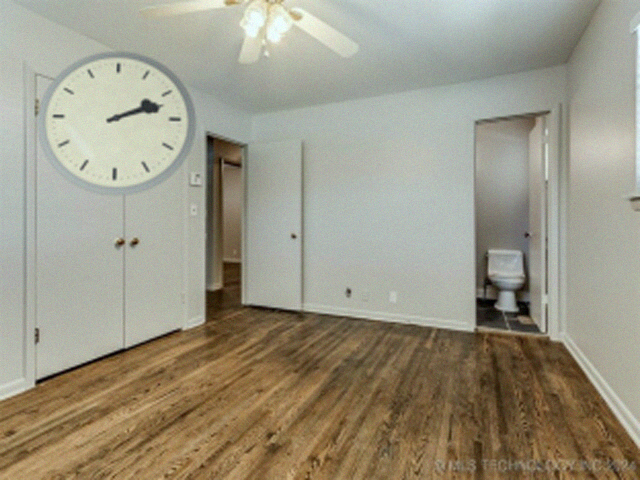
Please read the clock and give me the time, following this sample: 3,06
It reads 2,12
